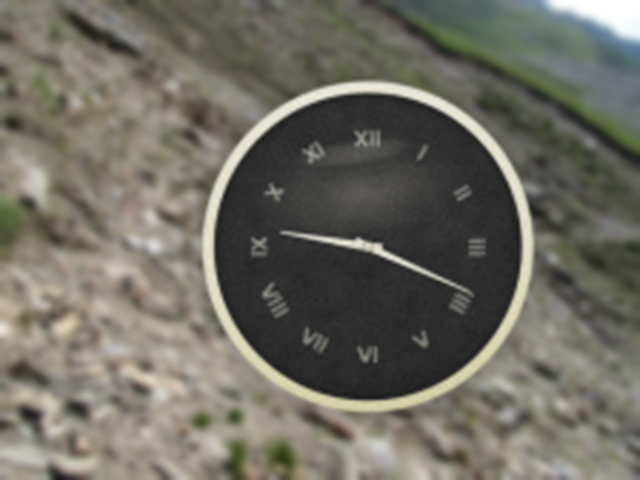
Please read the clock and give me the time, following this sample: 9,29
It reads 9,19
